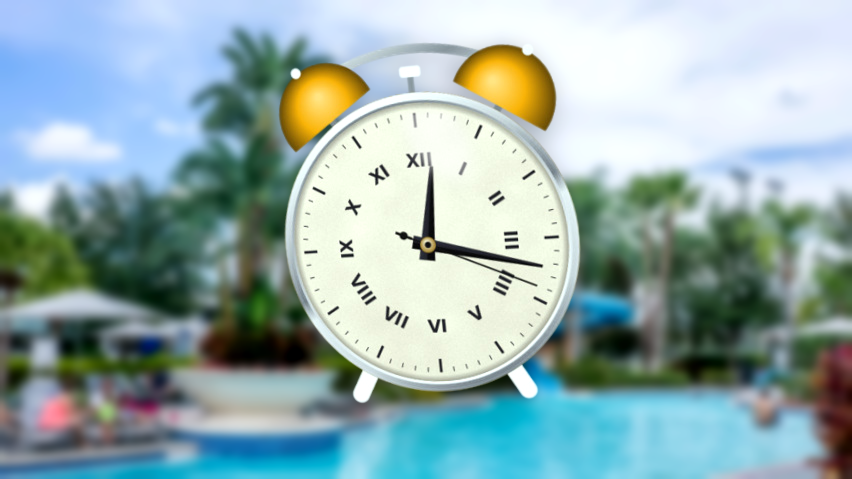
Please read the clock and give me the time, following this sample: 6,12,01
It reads 12,17,19
